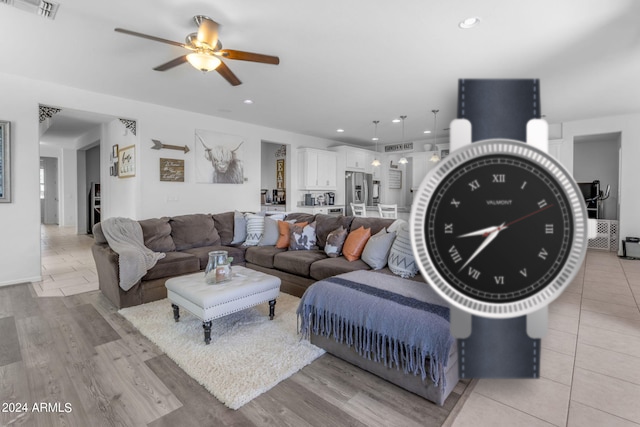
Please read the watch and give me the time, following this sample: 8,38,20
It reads 8,37,11
